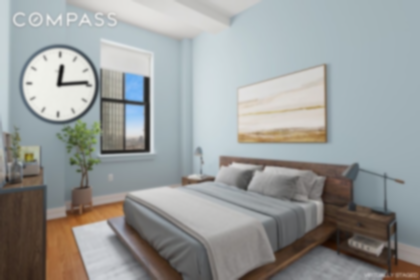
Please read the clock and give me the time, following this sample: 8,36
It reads 12,14
